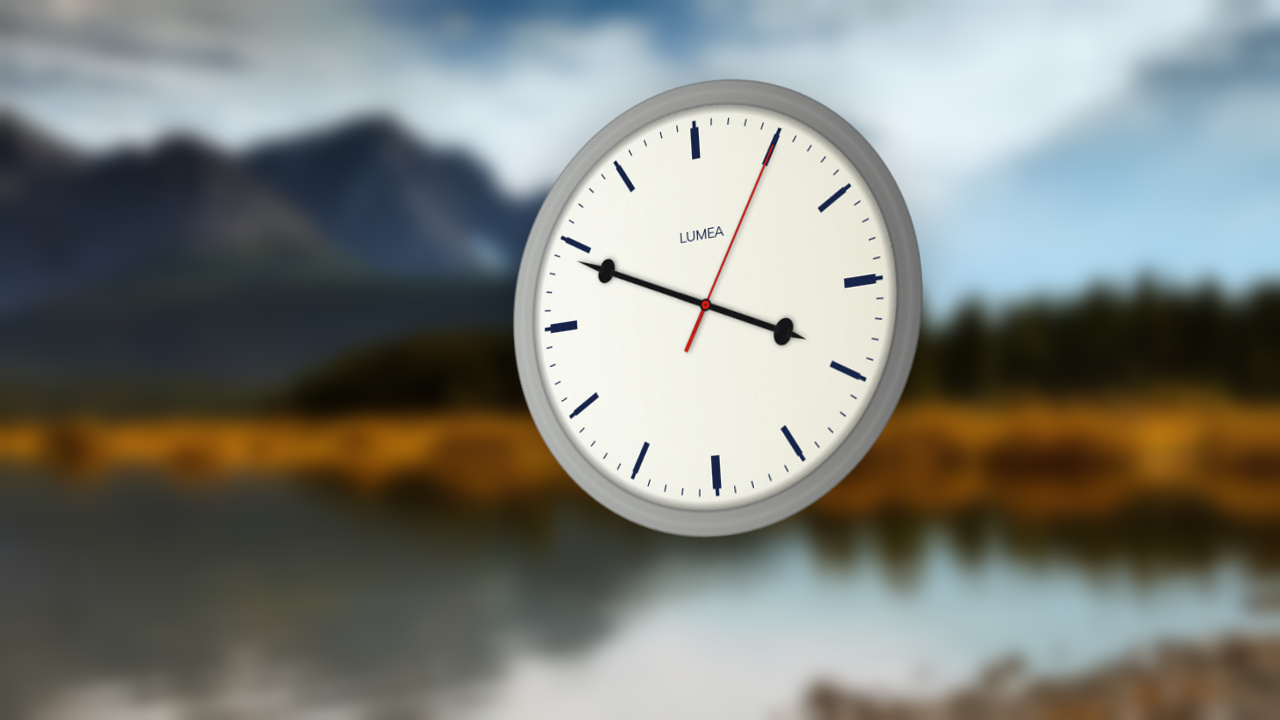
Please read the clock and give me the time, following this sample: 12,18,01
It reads 3,49,05
